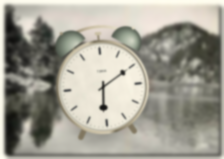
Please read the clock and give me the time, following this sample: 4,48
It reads 6,10
